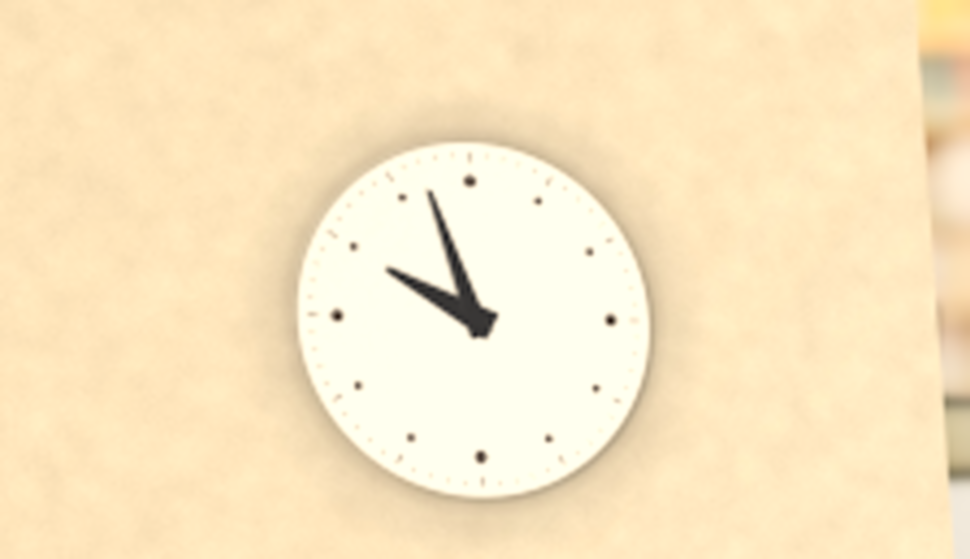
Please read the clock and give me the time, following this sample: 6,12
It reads 9,57
